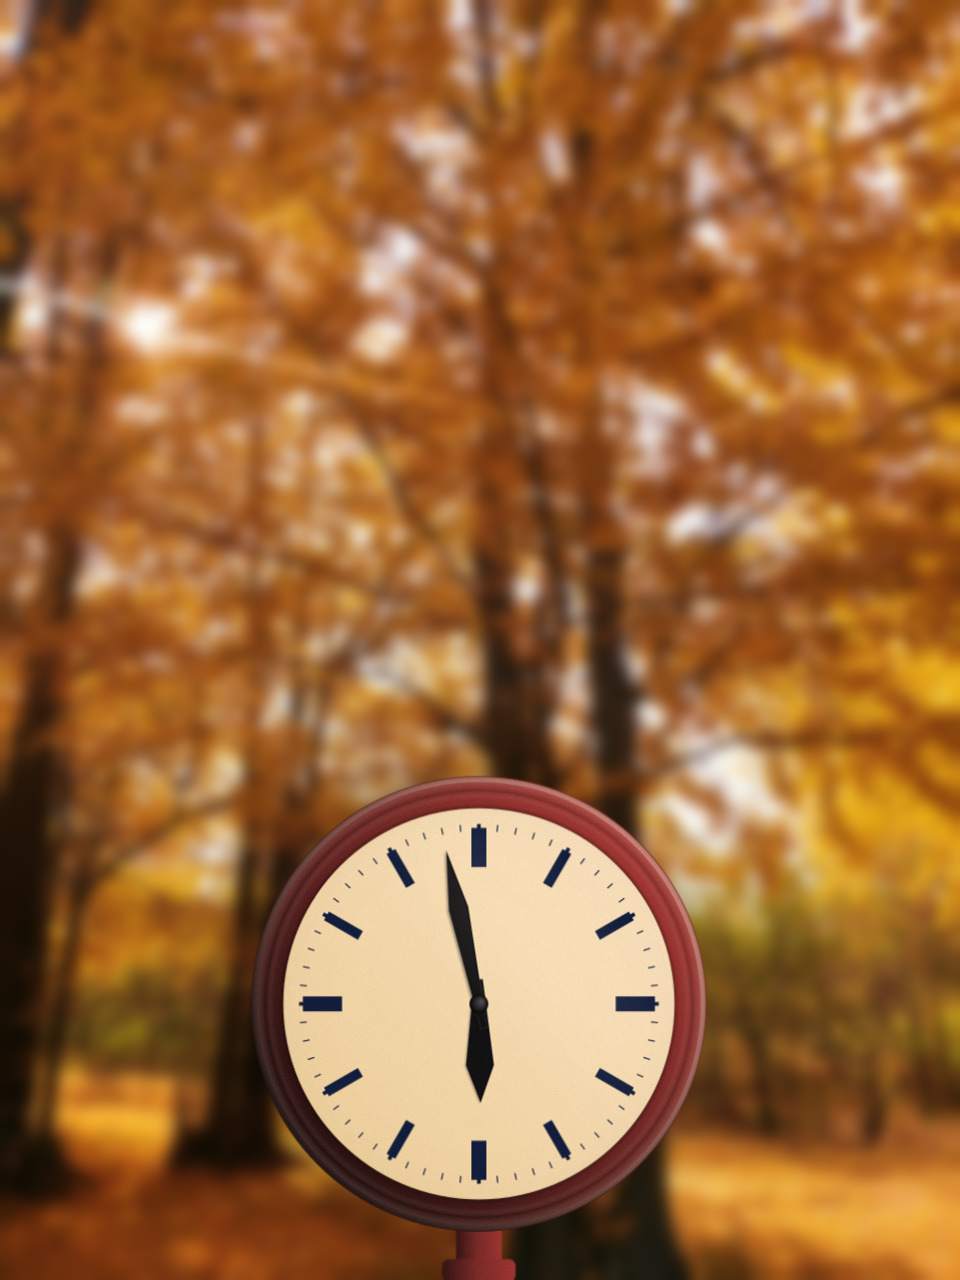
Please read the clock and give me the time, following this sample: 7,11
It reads 5,58
